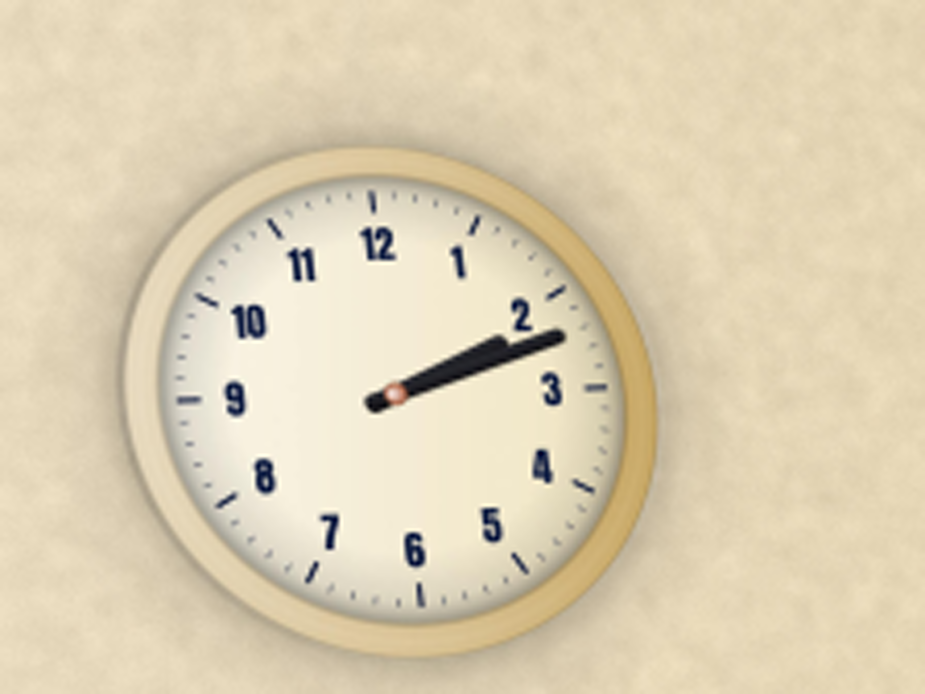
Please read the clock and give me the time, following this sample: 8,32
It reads 2,12
